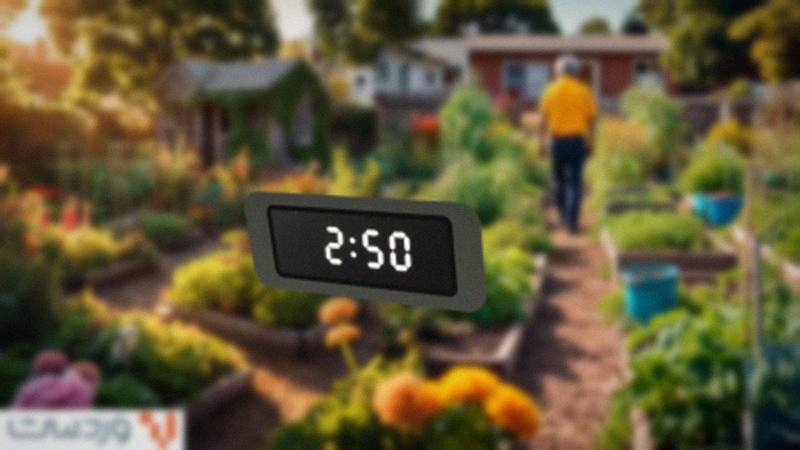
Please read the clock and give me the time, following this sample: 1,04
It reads 2,50
